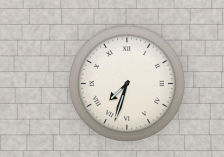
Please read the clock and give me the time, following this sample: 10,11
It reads 7,33
